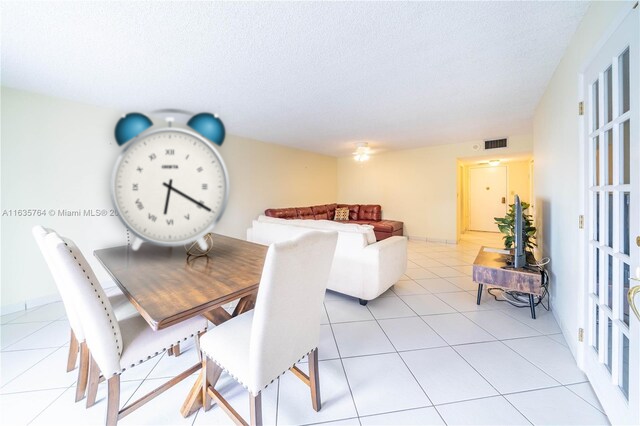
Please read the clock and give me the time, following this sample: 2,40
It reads 6,20
